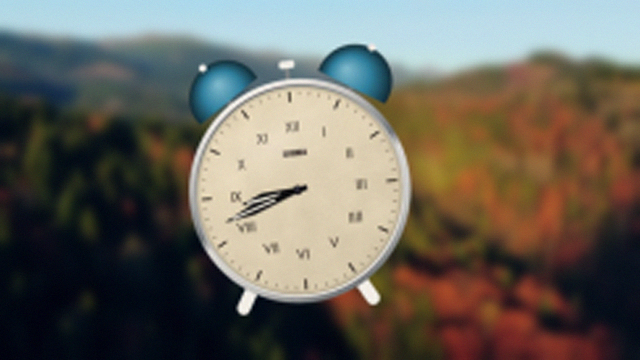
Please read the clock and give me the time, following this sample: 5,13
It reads 8,42
